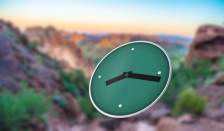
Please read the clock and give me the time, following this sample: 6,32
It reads 8,17
